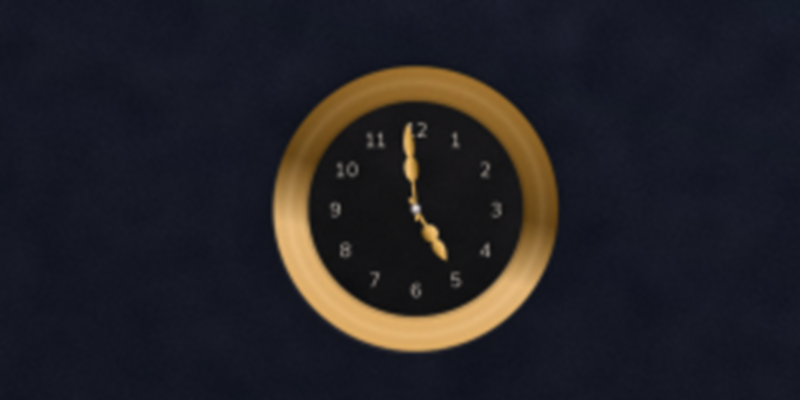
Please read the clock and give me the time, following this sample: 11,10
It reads 4,59
